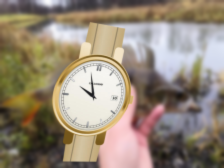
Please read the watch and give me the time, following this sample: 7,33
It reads 9,57
